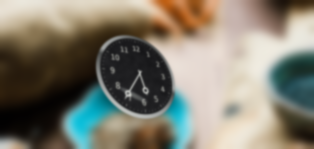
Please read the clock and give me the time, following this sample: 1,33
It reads 5,36
